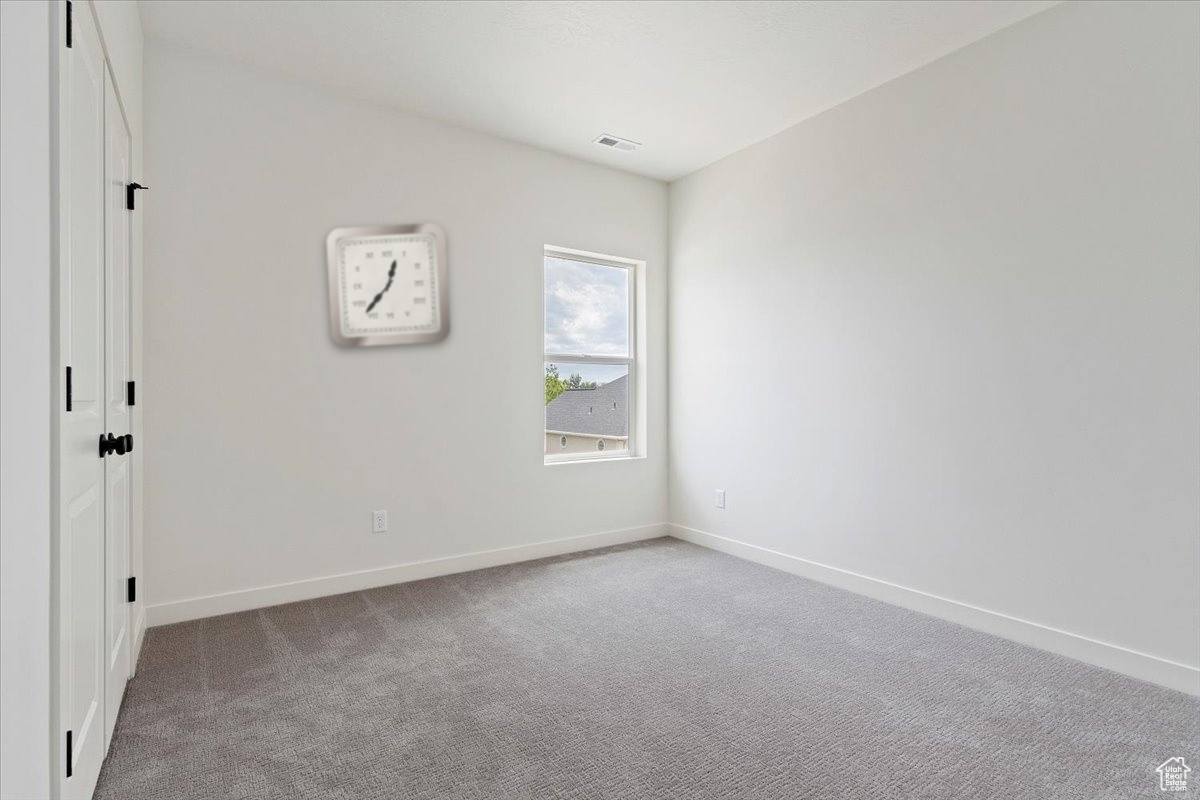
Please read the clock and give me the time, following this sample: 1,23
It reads 12,37
